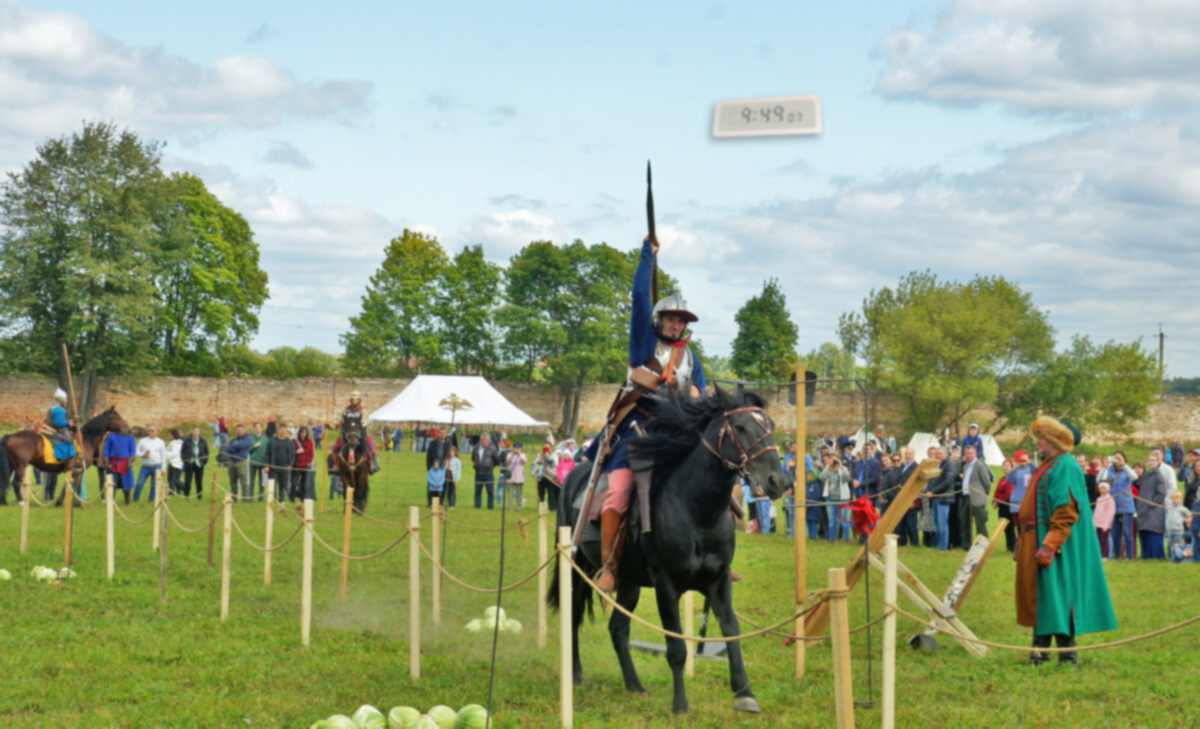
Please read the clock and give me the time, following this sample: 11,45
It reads 9,49
